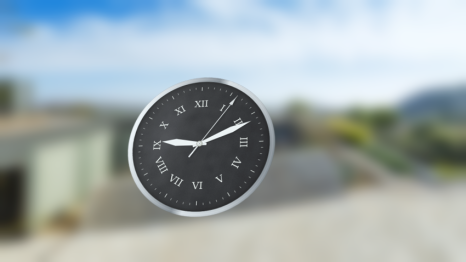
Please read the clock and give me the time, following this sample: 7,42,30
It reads 9,11,06
